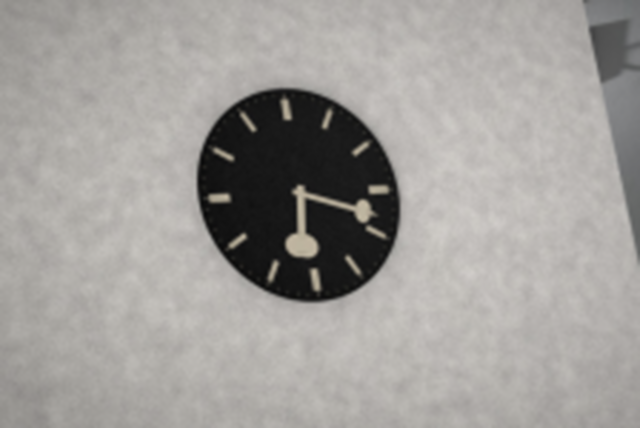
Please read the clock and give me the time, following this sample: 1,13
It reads 6,18
